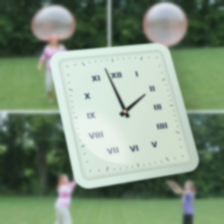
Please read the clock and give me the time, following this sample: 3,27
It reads 1,58
